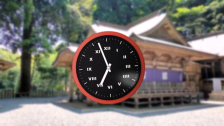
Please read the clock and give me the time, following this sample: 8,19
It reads 6,57
